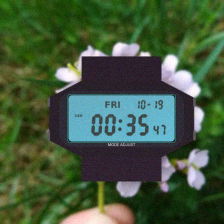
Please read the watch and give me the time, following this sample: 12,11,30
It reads 0,35,47
